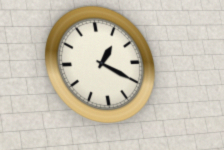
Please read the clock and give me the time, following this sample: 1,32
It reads 1,20
